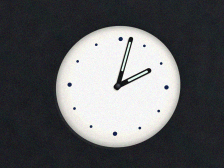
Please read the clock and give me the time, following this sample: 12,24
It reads 2,02
